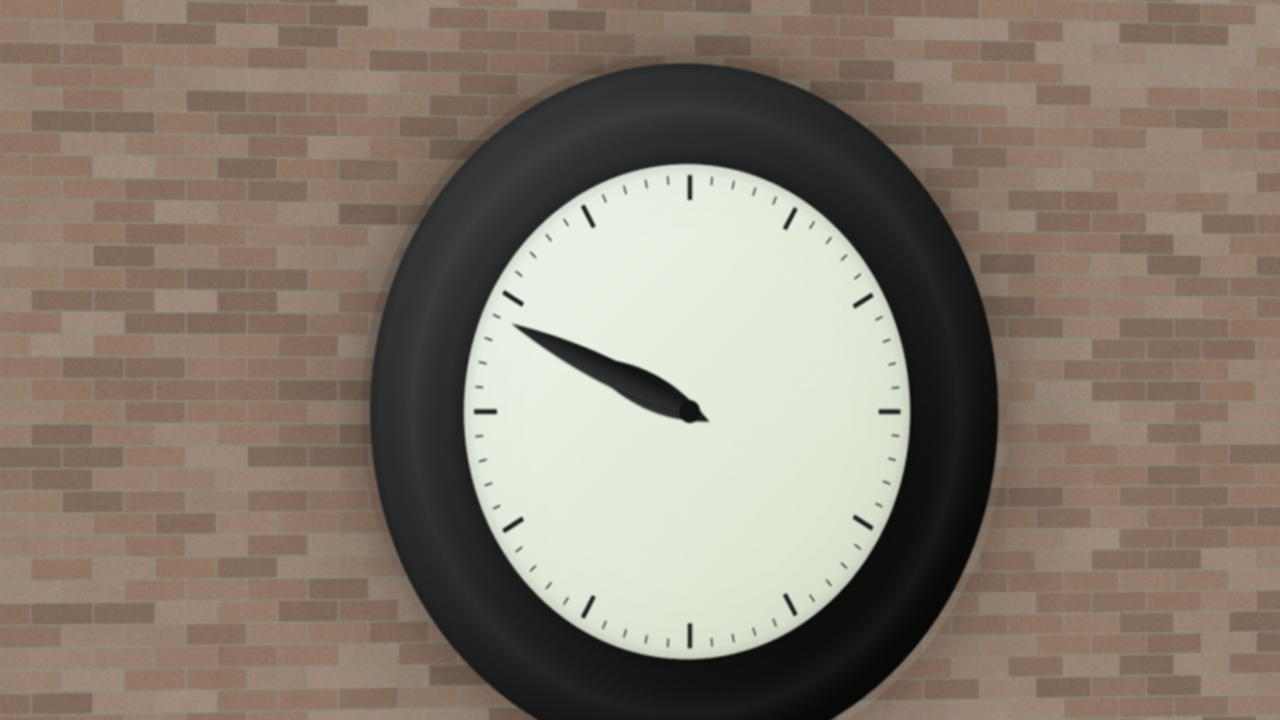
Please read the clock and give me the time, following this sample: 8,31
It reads 9,49
